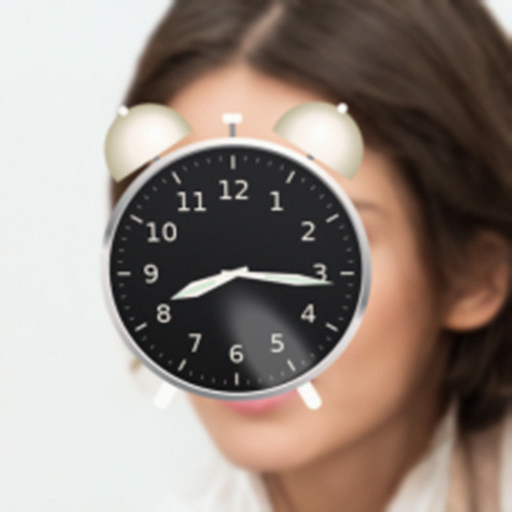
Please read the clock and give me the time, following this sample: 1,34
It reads 8,16
